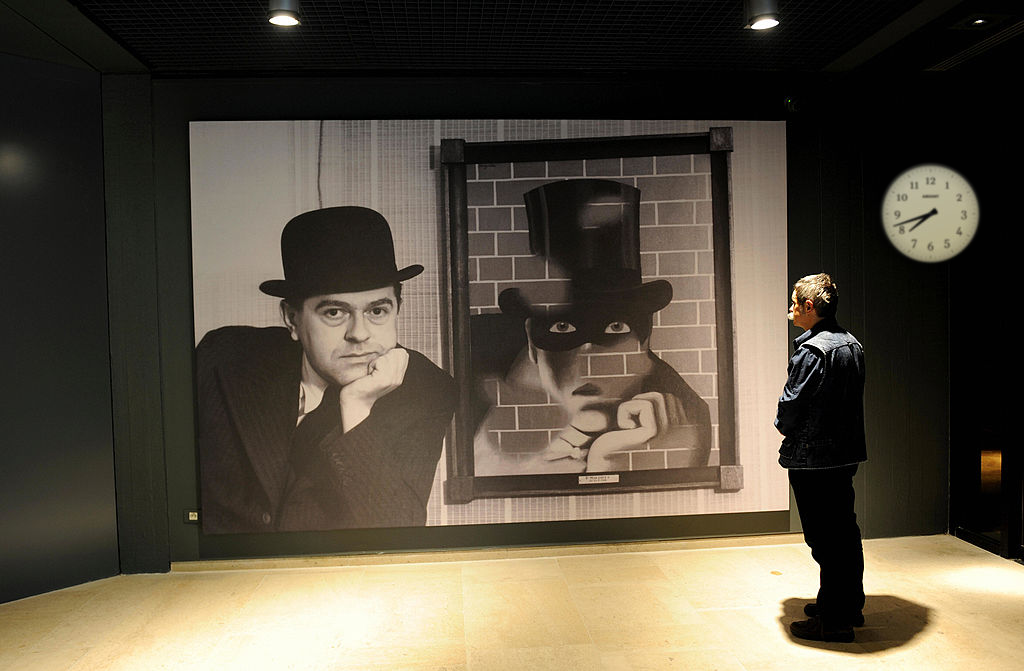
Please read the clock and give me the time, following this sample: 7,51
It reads 7,42
